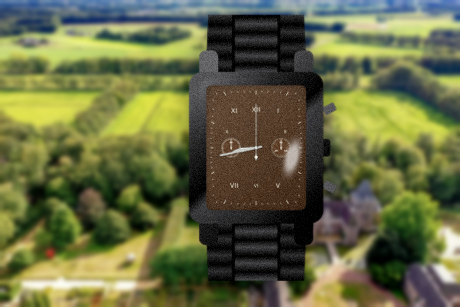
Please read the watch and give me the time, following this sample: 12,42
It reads 8,43
